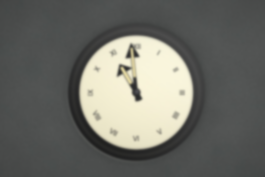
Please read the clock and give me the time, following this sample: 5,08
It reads 10,59
